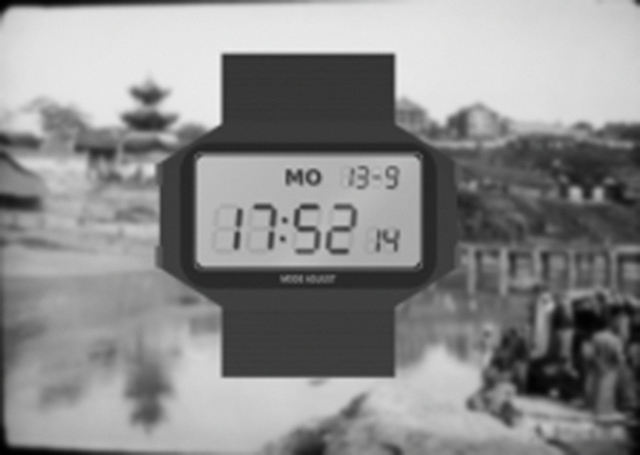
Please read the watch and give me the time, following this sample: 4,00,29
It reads 17,52,14
